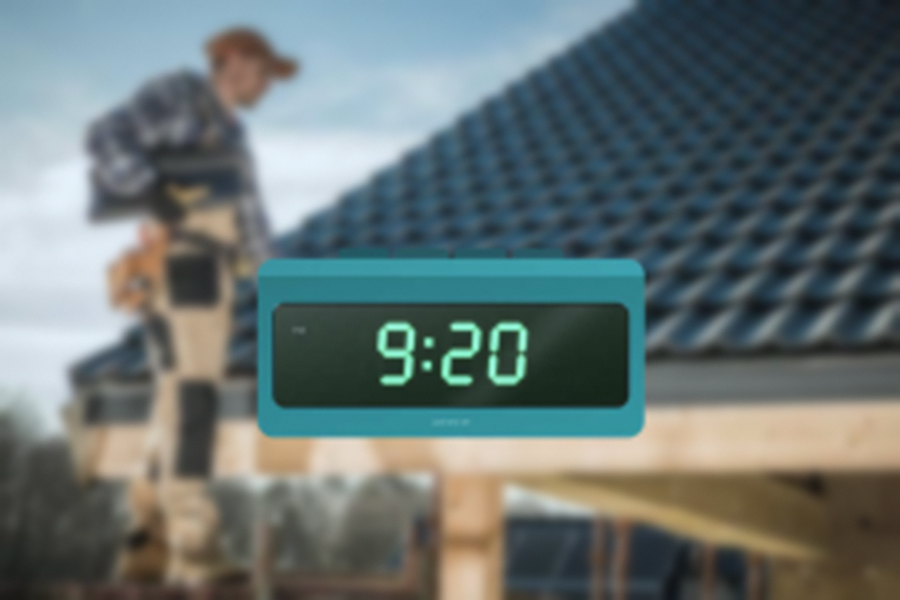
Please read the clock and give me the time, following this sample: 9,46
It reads 9,20
